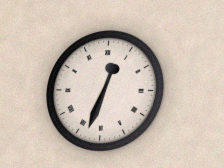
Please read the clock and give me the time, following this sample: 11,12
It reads 12,33
